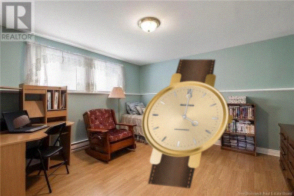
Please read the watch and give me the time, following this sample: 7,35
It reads 4,00
